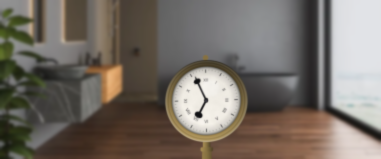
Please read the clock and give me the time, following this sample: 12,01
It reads 6,56
